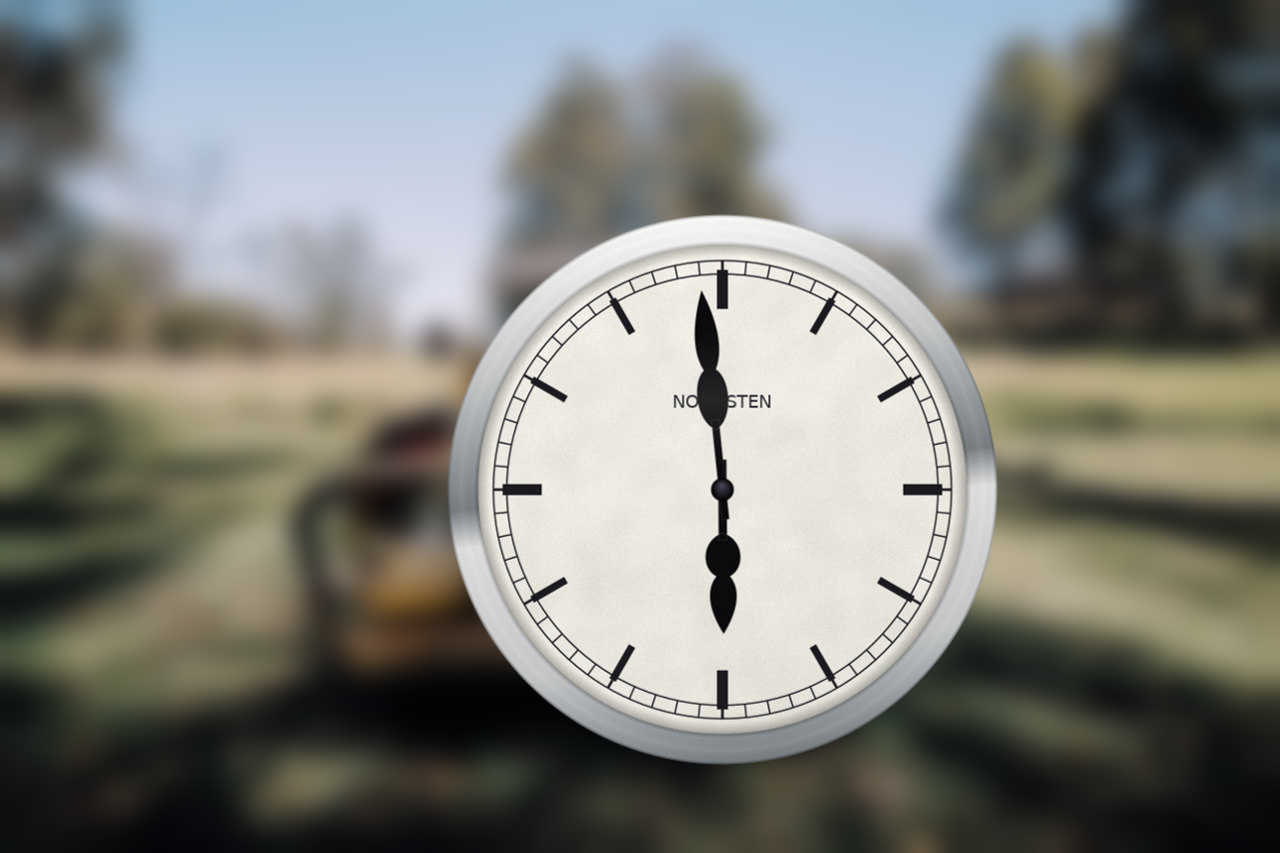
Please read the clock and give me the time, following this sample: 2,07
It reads 5,59
